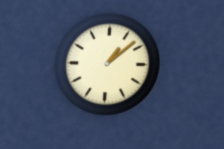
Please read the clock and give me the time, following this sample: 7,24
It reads 1,08
